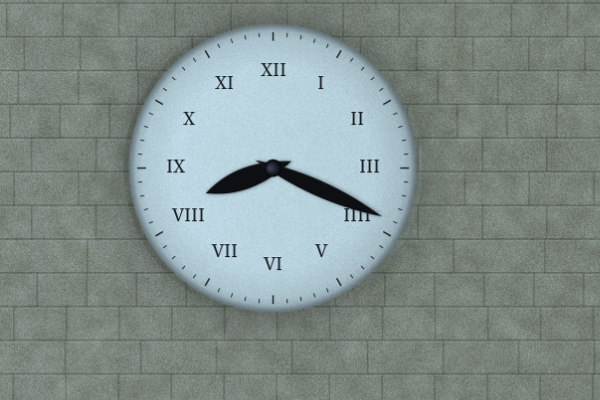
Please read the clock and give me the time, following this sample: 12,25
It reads 8,19
